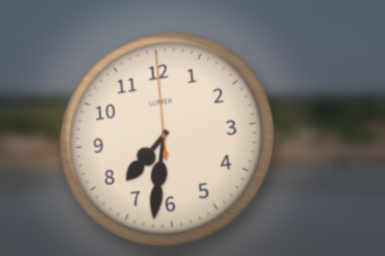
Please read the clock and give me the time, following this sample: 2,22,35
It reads 7,32,00
